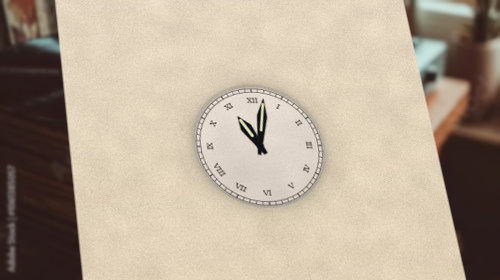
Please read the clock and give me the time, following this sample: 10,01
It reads 11,02
